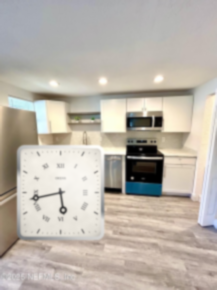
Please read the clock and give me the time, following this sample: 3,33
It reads 5,43
